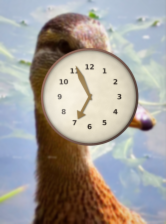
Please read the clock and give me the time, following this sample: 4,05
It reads 6,56
